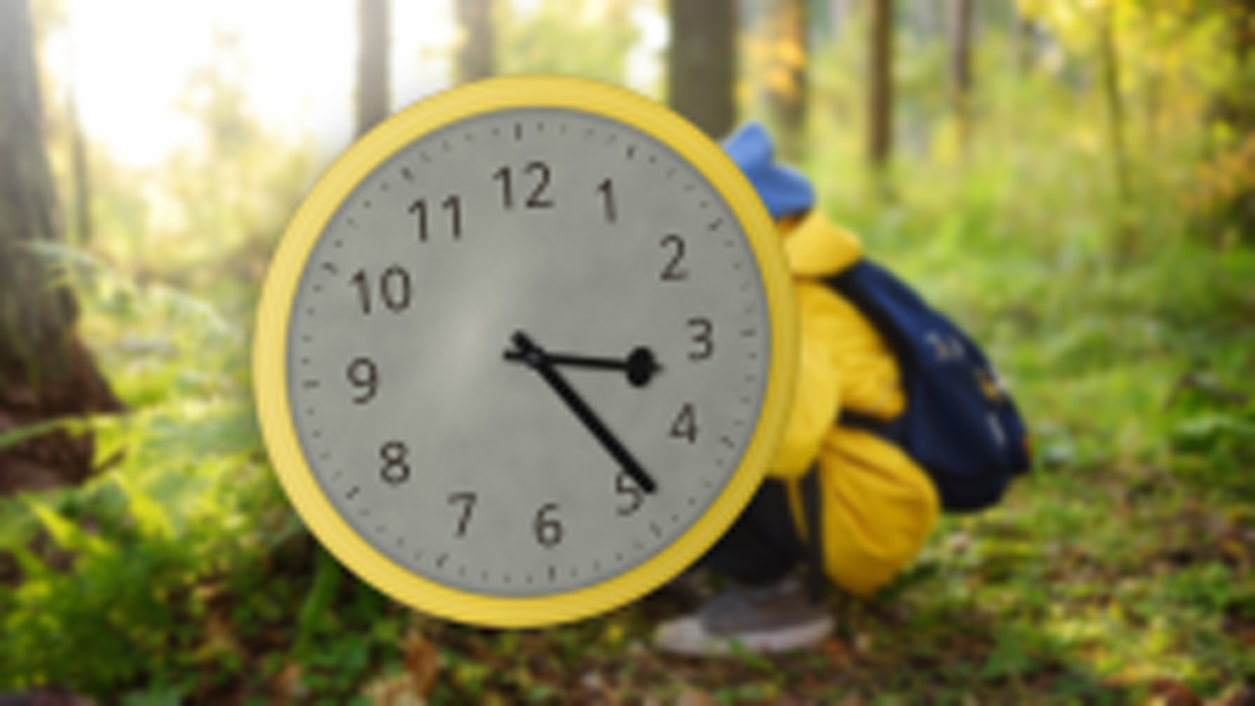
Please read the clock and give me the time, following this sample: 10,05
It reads 3,24
